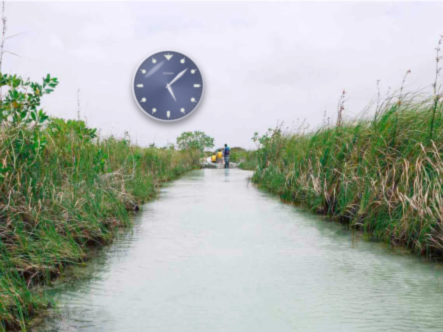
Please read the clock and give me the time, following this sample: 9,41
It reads 5,08
